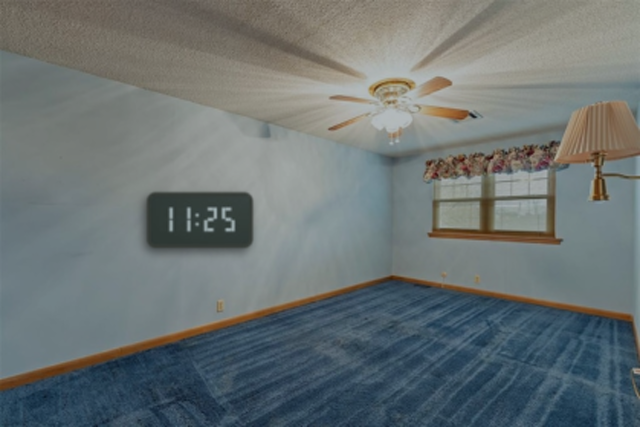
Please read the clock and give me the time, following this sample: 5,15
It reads 11,25
